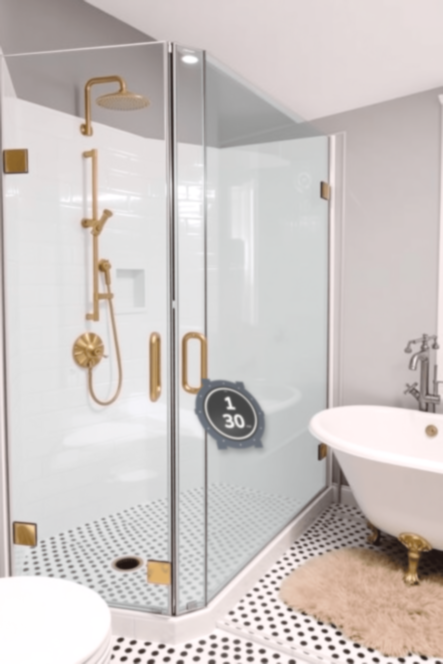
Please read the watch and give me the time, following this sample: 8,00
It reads 1,30
